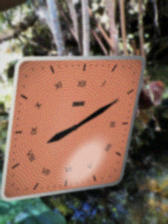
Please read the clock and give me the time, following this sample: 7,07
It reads 8,10
